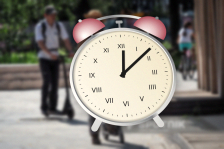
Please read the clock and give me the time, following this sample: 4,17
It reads 12,08
